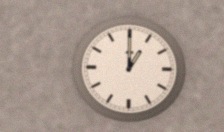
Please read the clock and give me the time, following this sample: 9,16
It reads 1,00
